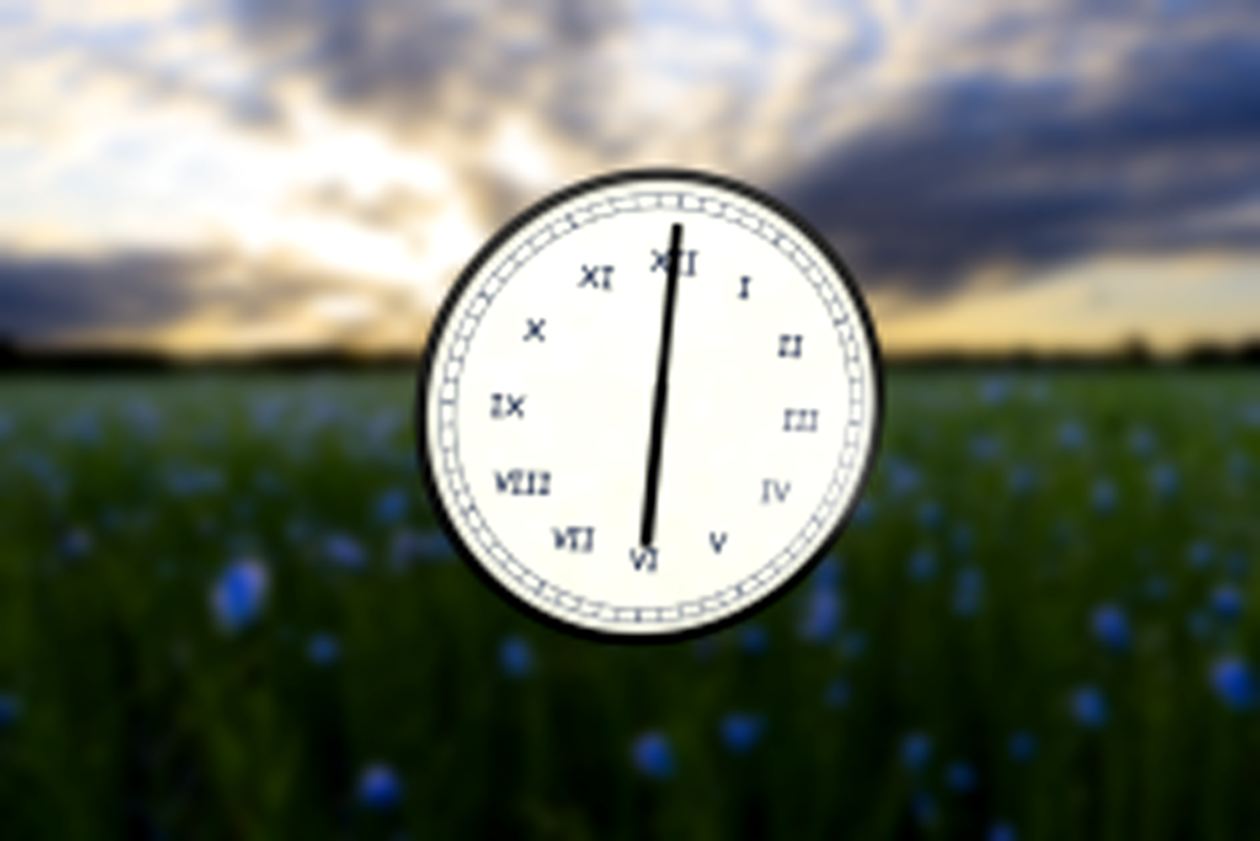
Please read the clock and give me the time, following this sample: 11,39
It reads 6,00
